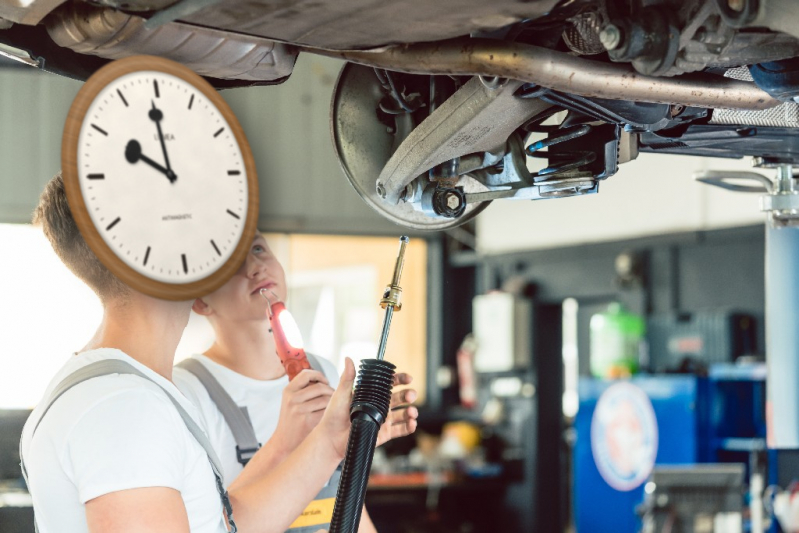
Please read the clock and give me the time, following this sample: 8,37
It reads 9,59
